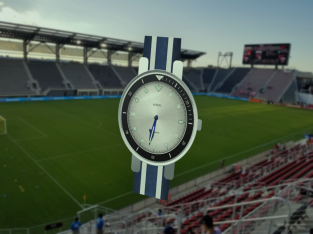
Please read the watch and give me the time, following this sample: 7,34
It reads 6,32
